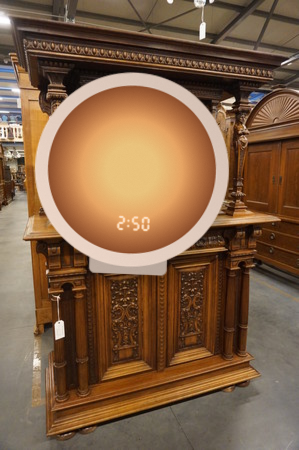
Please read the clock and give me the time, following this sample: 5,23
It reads 2,50
